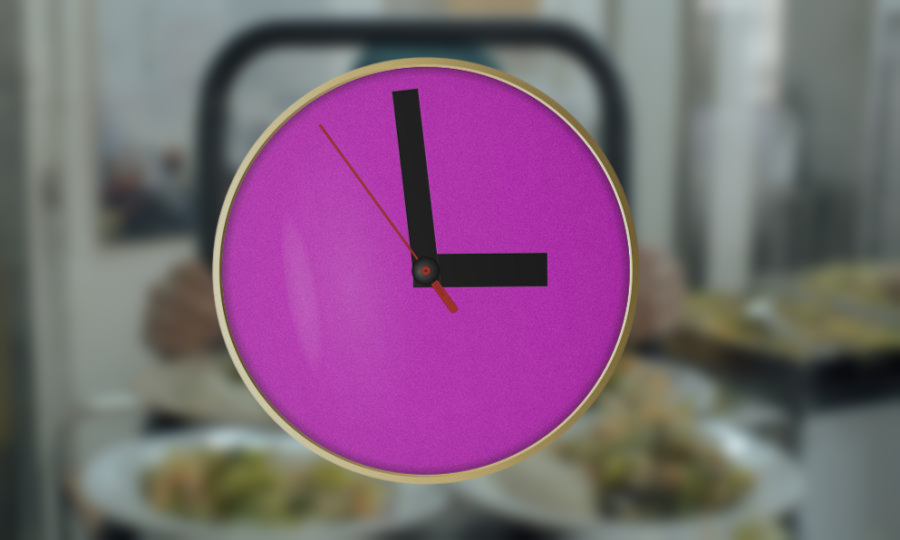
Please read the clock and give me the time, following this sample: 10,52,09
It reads 2,58,54
